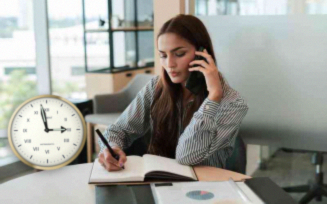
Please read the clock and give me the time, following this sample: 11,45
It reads 2,58
